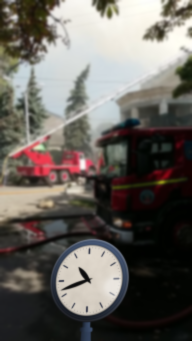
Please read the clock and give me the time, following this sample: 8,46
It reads 10,42
